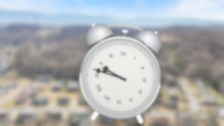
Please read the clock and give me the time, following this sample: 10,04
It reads 9,47
